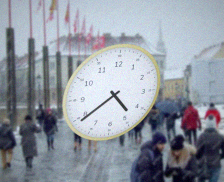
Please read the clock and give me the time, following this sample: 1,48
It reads 4,39
